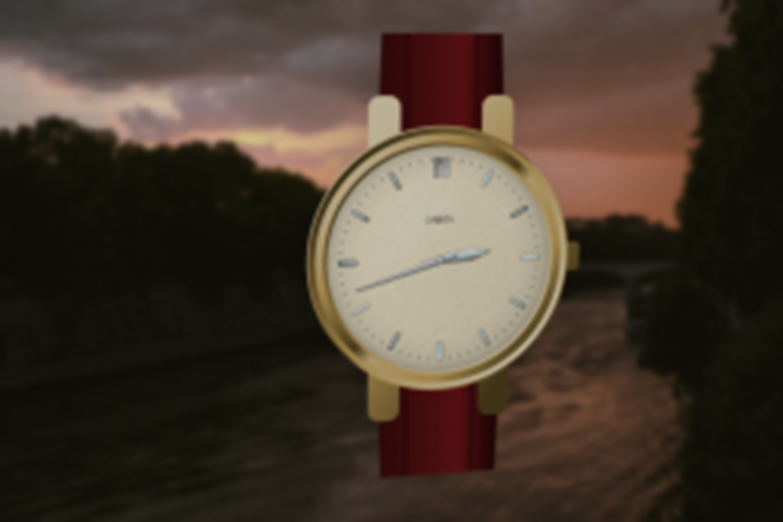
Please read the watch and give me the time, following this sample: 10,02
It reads 2,42
